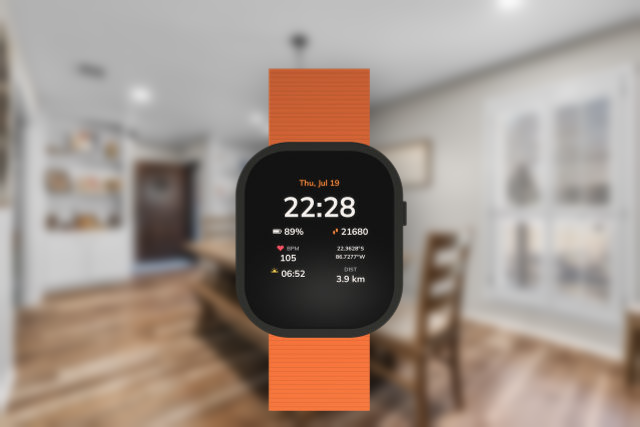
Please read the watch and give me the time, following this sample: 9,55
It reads 22,28
